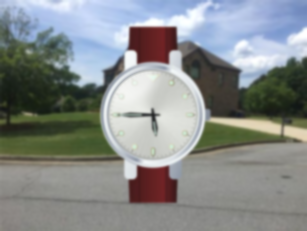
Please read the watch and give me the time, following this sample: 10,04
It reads 5,45
